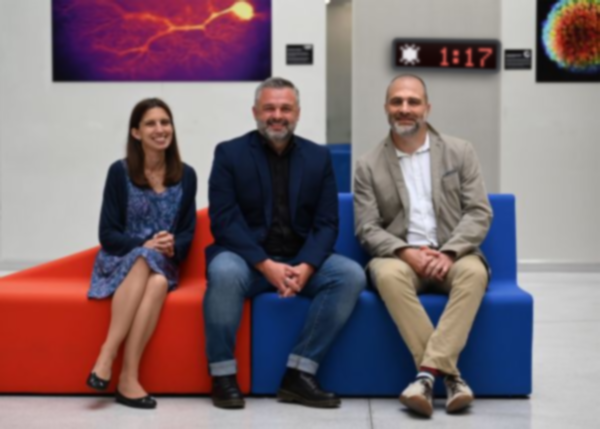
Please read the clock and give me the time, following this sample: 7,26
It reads 1,17
